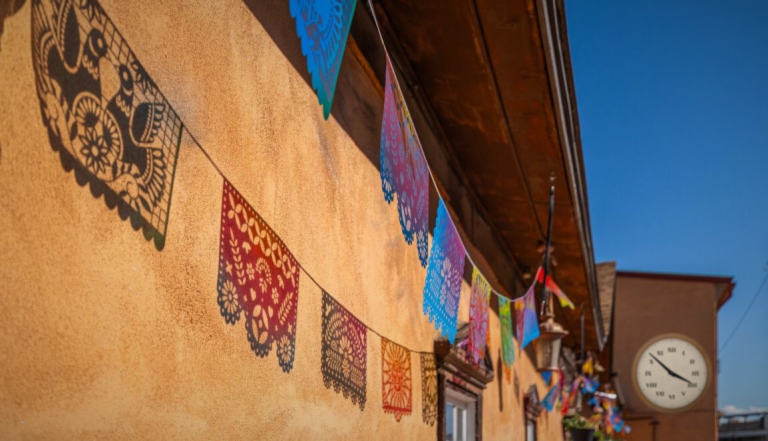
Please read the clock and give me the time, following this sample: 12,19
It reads 3,52
